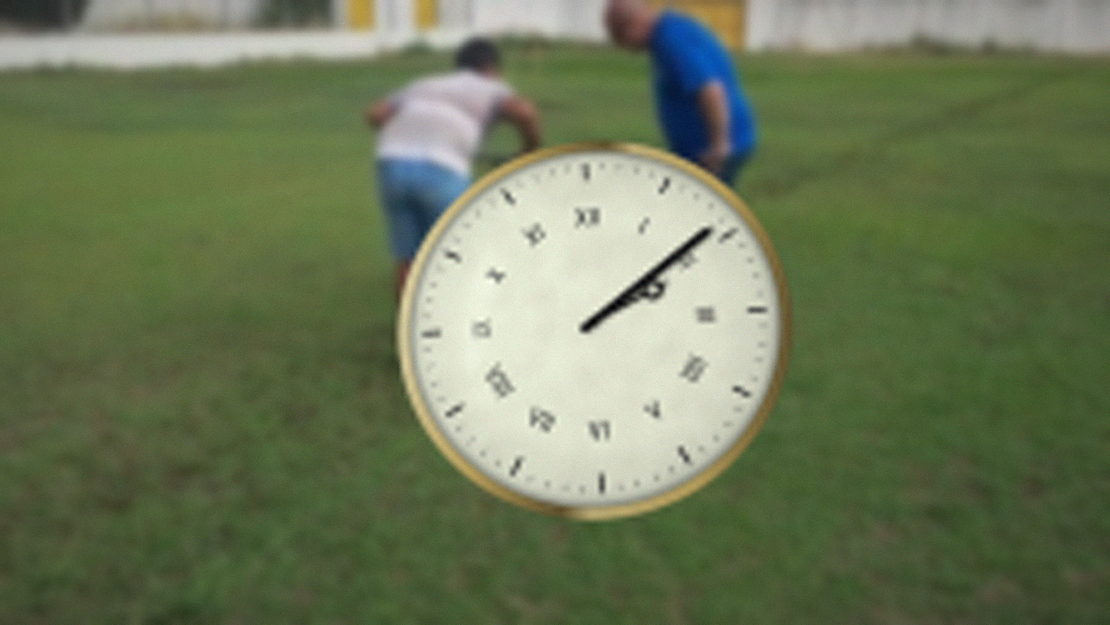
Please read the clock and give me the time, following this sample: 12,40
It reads 2,09
